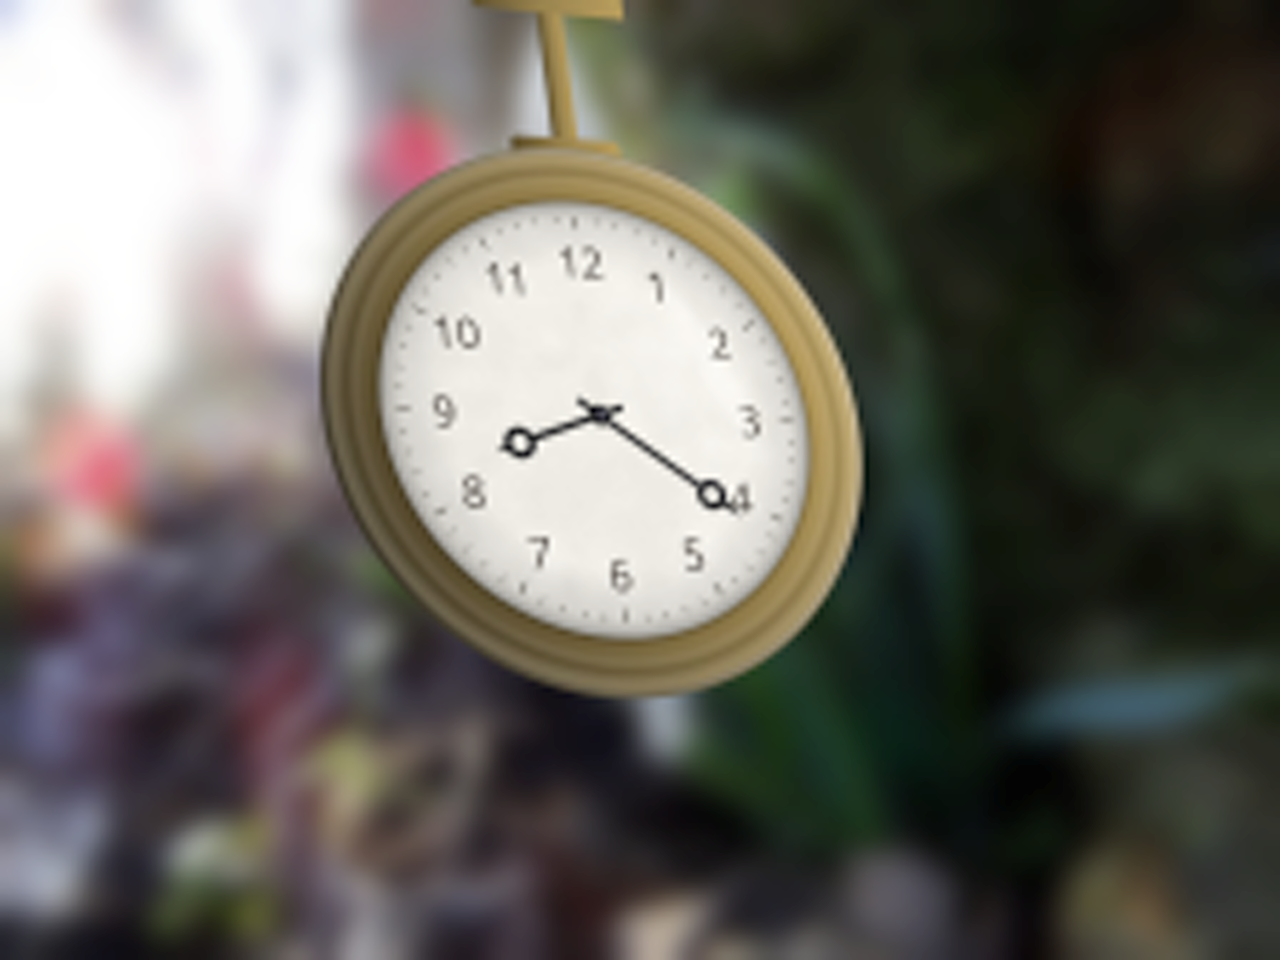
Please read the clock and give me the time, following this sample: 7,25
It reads 8,21
